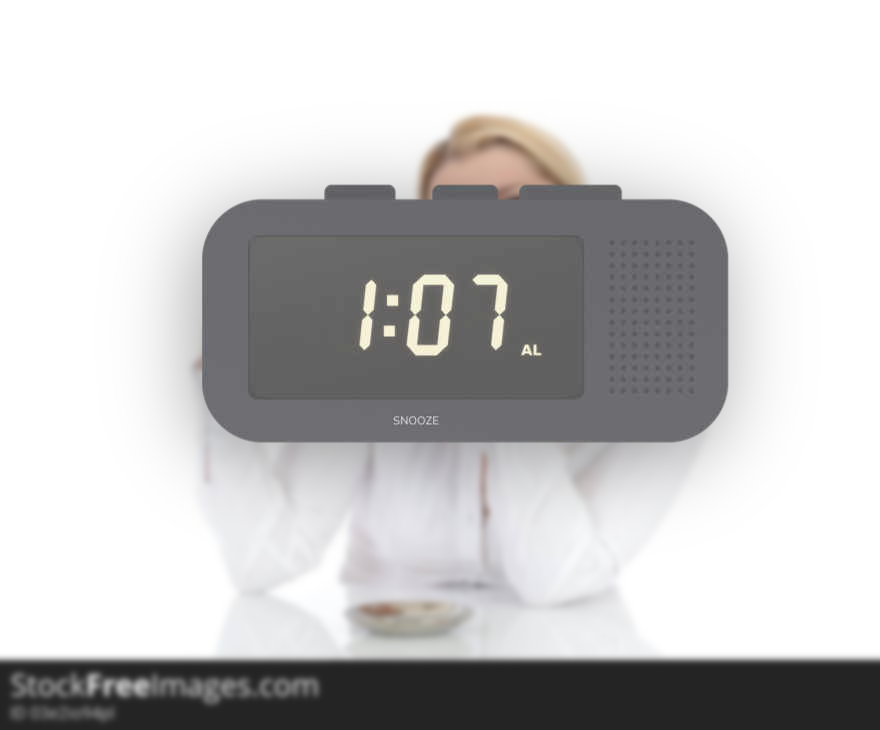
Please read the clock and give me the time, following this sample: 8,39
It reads 1,07
